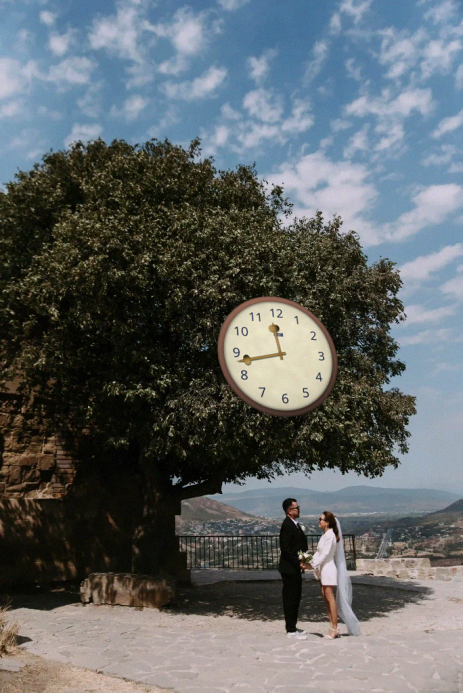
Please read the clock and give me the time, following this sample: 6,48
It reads 11,43
